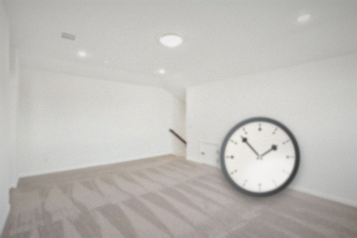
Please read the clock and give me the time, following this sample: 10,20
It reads 1,53
